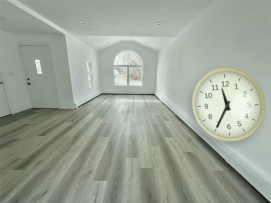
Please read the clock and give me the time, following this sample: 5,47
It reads 11,35
